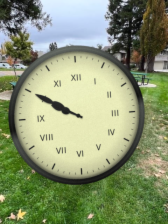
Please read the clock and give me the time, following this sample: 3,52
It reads 9,50
